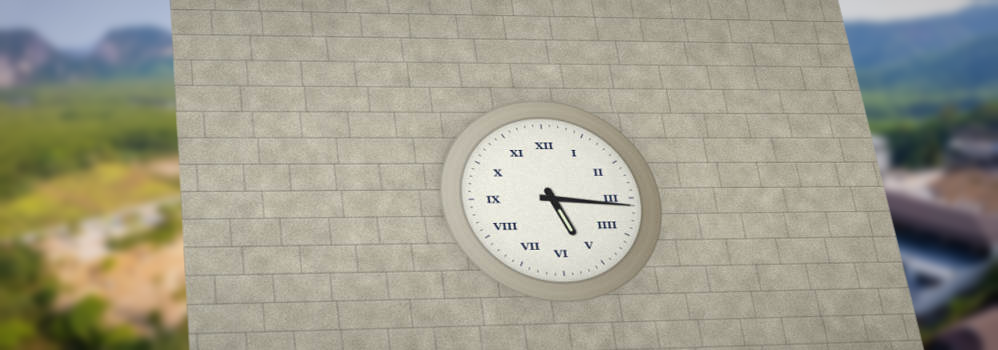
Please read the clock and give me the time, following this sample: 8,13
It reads 5,16
